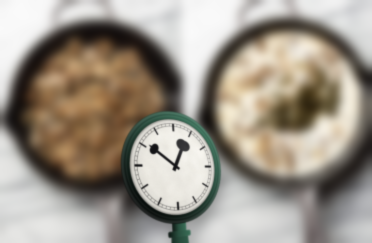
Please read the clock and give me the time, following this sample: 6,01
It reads 12,51
